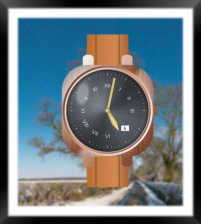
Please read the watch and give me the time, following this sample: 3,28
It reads 5,02
